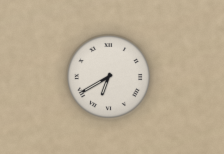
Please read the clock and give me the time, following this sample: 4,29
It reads 6,40
